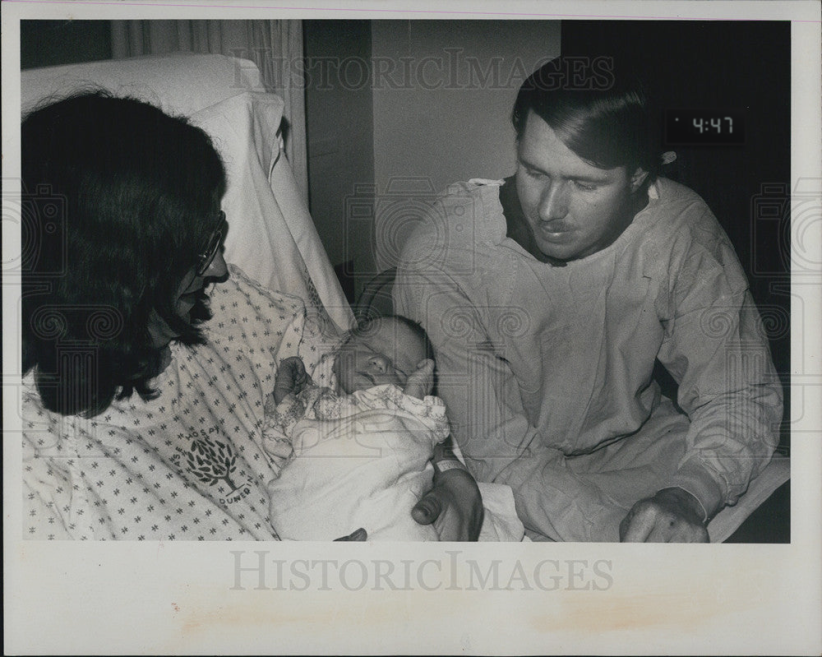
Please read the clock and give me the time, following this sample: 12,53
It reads 4,47
